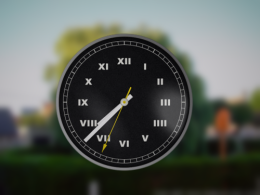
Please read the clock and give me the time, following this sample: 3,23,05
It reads 7,37,34
